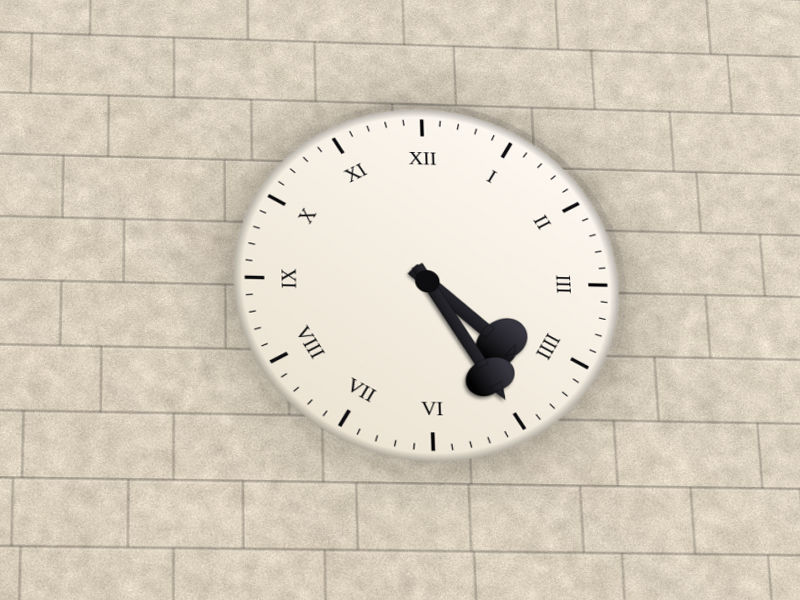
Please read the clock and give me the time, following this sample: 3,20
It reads 4,25
